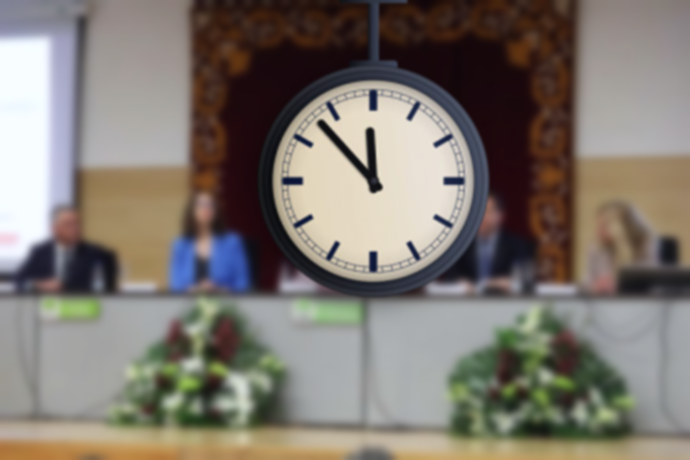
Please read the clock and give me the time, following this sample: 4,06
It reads 11,53
